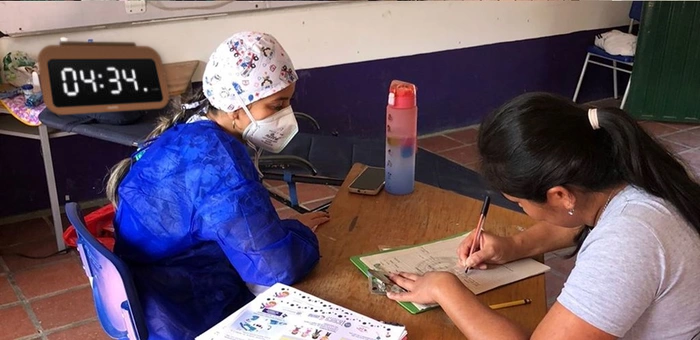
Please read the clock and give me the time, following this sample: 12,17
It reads 4,34
